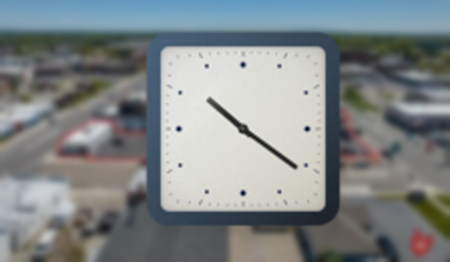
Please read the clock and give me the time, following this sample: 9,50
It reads 10,21
